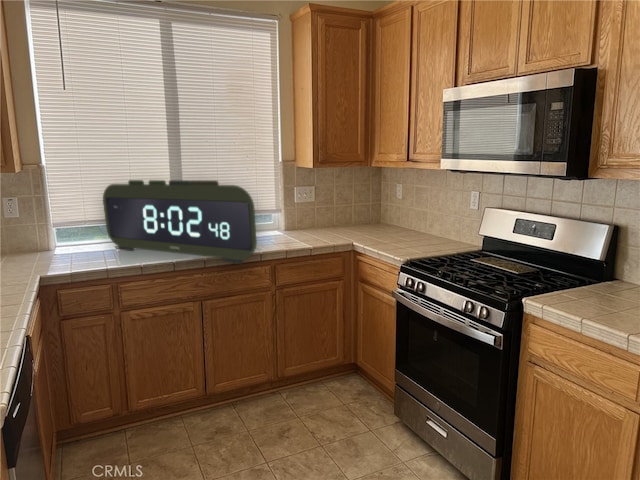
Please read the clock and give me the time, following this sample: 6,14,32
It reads 8,02,48
